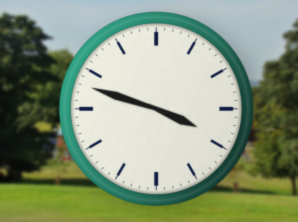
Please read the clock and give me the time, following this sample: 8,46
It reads 3,48
